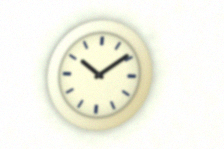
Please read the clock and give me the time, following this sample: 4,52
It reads 10,09
